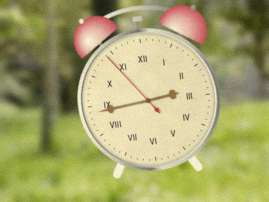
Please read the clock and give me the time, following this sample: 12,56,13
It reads 2,43,54
